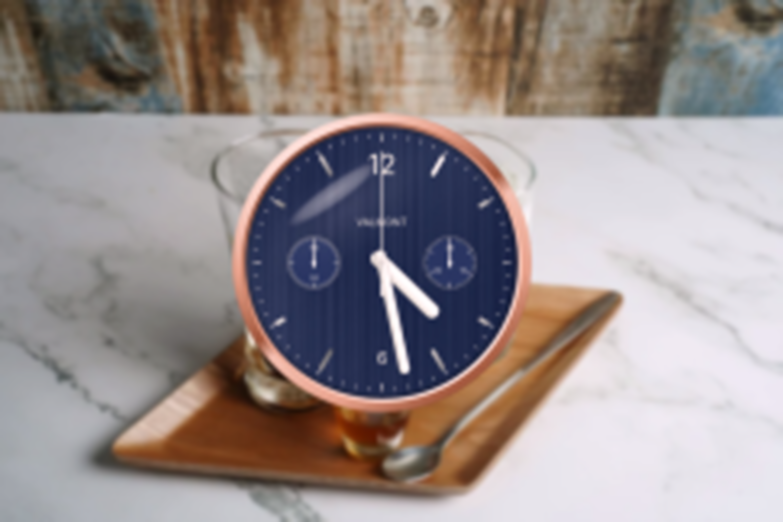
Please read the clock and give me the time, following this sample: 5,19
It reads 4,28
